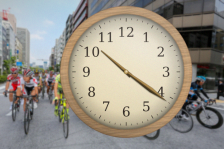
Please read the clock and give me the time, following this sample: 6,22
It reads 10,21
